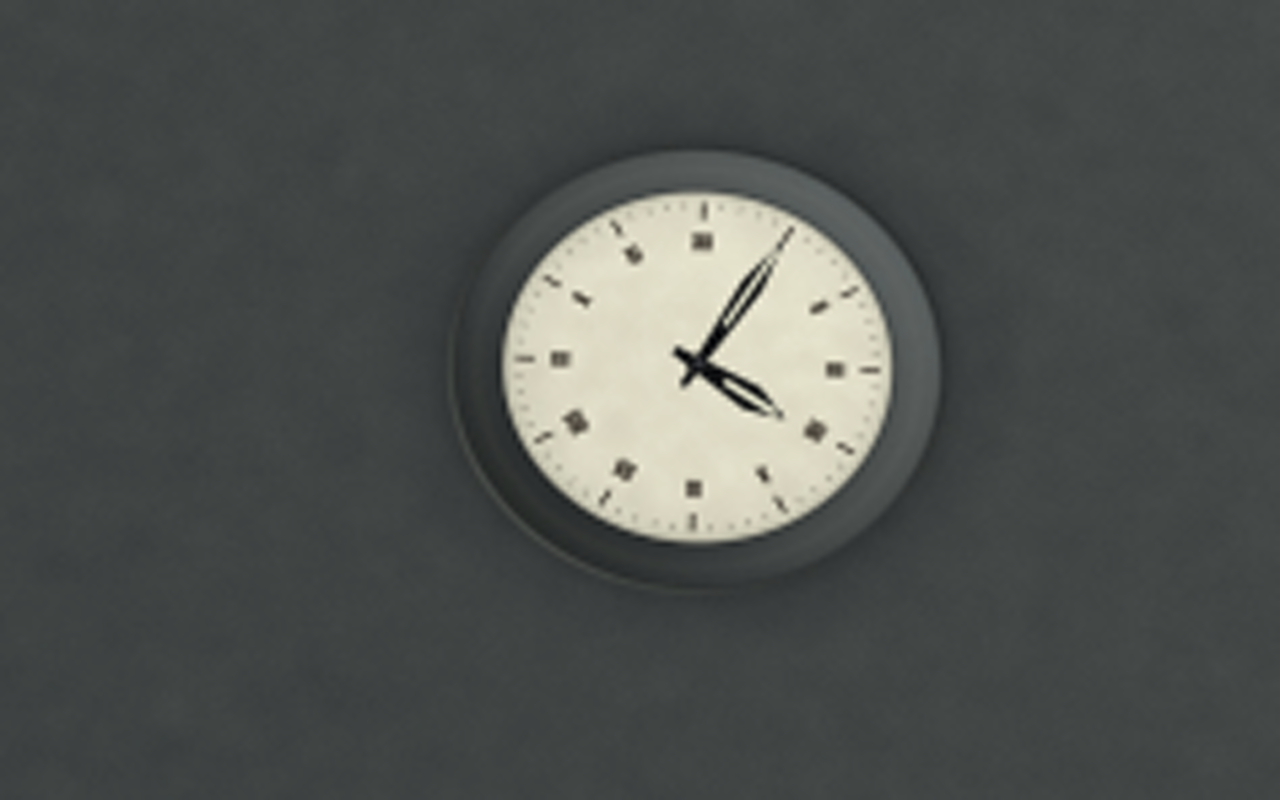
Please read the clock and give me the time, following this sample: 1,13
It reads 4,05
